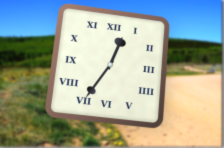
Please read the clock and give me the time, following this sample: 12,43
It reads 12,35
